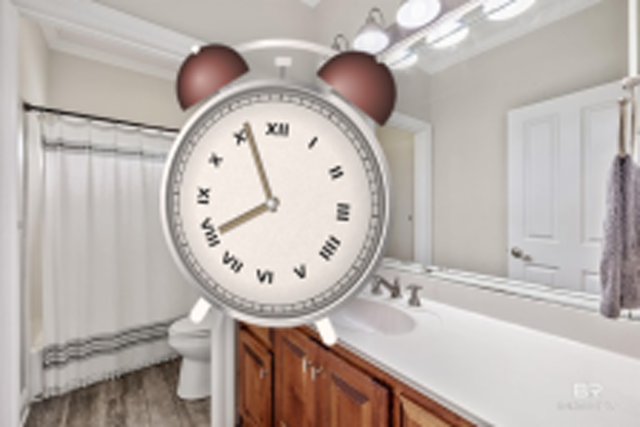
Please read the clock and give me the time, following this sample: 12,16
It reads 7,56
